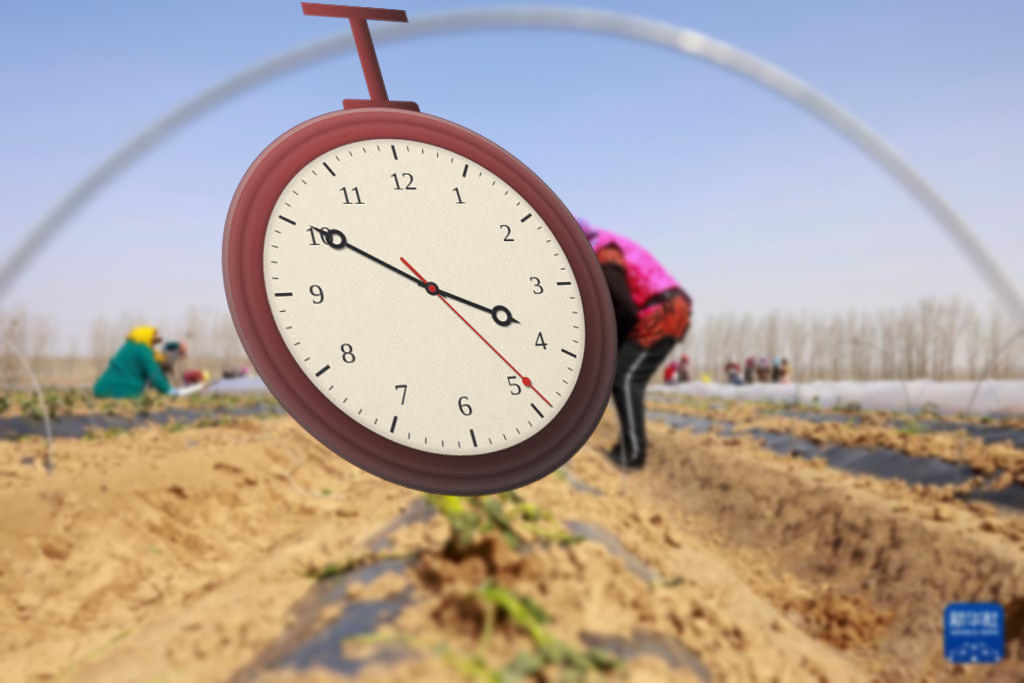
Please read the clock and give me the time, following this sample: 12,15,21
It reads 3,50,24
